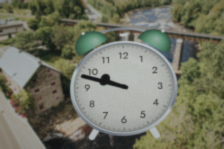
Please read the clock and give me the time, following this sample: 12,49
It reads 9,48
